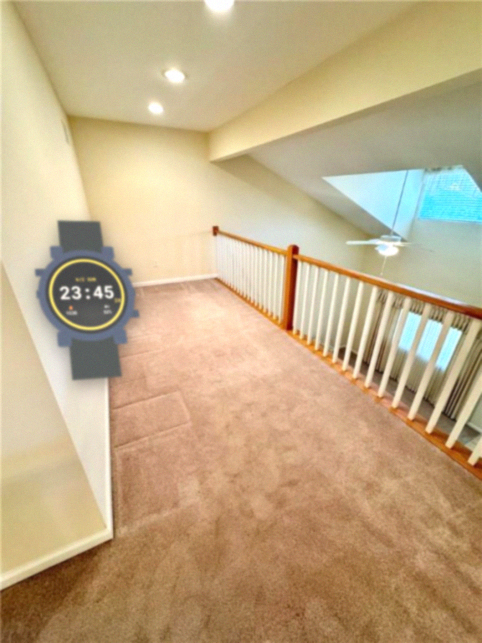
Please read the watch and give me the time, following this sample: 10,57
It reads 23,45
